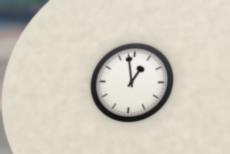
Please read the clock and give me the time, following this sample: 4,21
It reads 12,58
